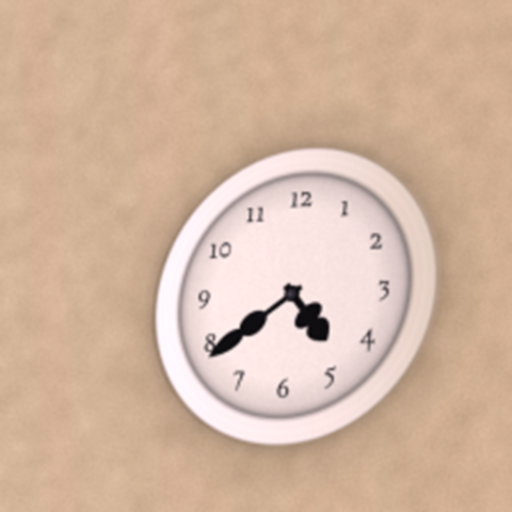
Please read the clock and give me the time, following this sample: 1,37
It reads 4,39
